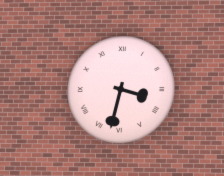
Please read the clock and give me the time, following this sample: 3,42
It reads 3,32
